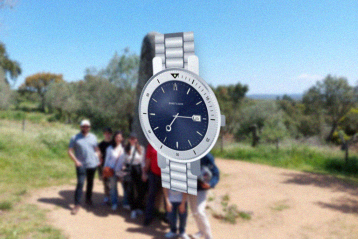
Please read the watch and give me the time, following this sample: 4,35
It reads 7,15
